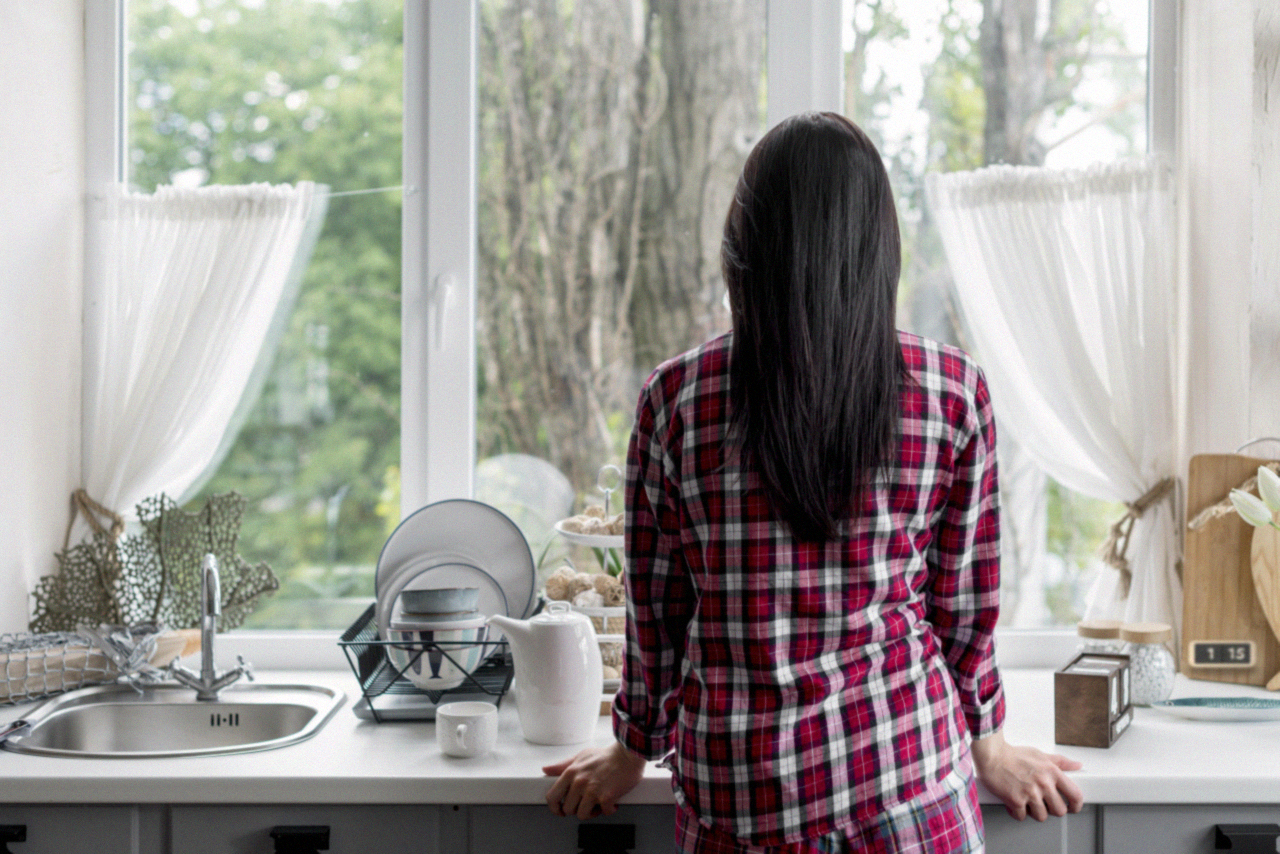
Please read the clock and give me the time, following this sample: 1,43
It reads 1,15
